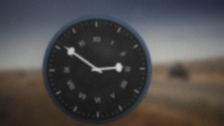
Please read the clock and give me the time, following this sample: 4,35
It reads 2,51
